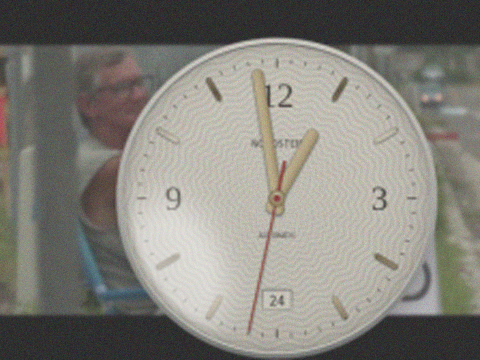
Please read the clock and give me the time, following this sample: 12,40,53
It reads 12,58,32
